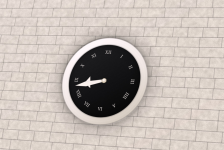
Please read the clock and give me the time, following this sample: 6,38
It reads 8,43
